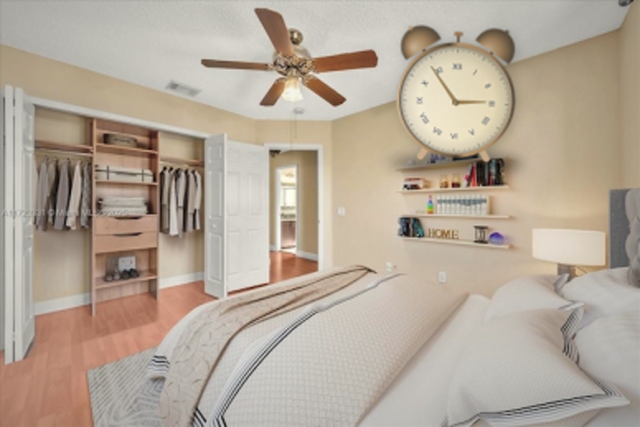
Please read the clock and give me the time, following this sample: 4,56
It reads 2,54
